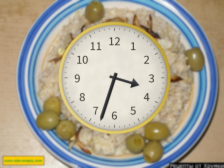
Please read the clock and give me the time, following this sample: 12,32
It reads 3,33
